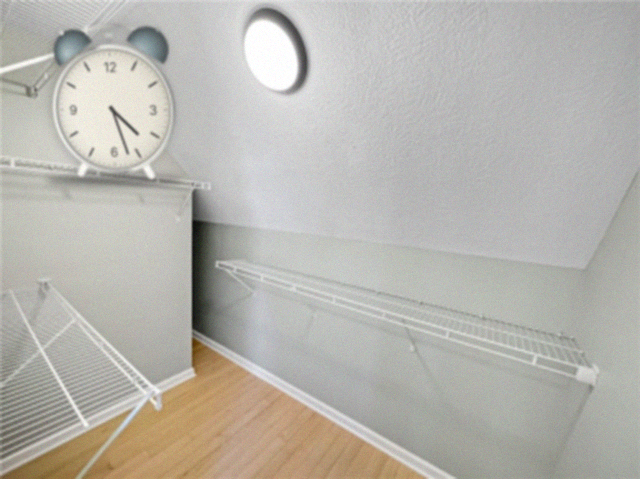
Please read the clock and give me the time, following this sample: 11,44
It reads 4,27
